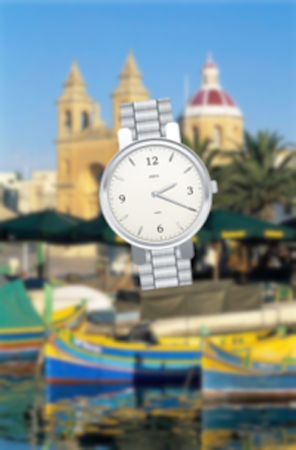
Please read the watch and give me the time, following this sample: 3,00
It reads 2,20
